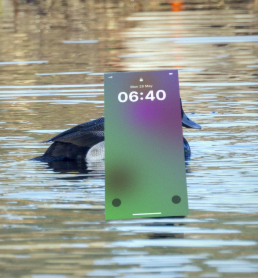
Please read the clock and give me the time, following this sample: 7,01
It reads 6,40
